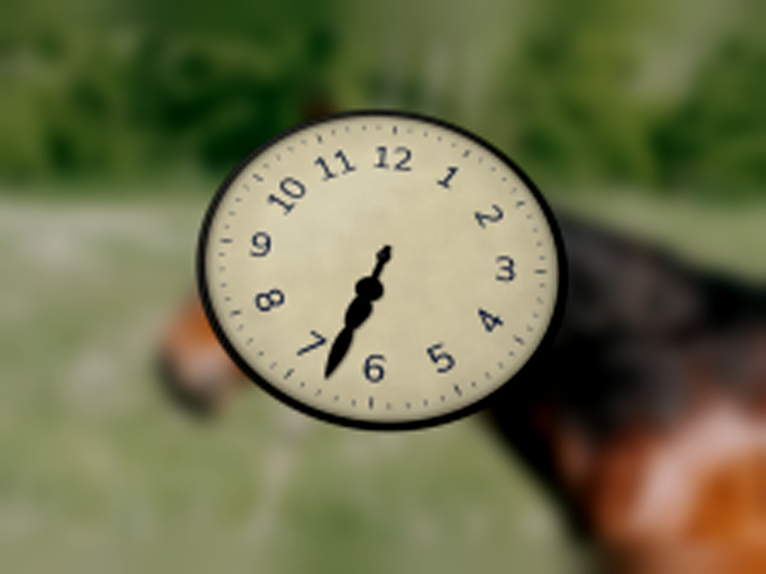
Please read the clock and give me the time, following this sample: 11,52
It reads 6,33
